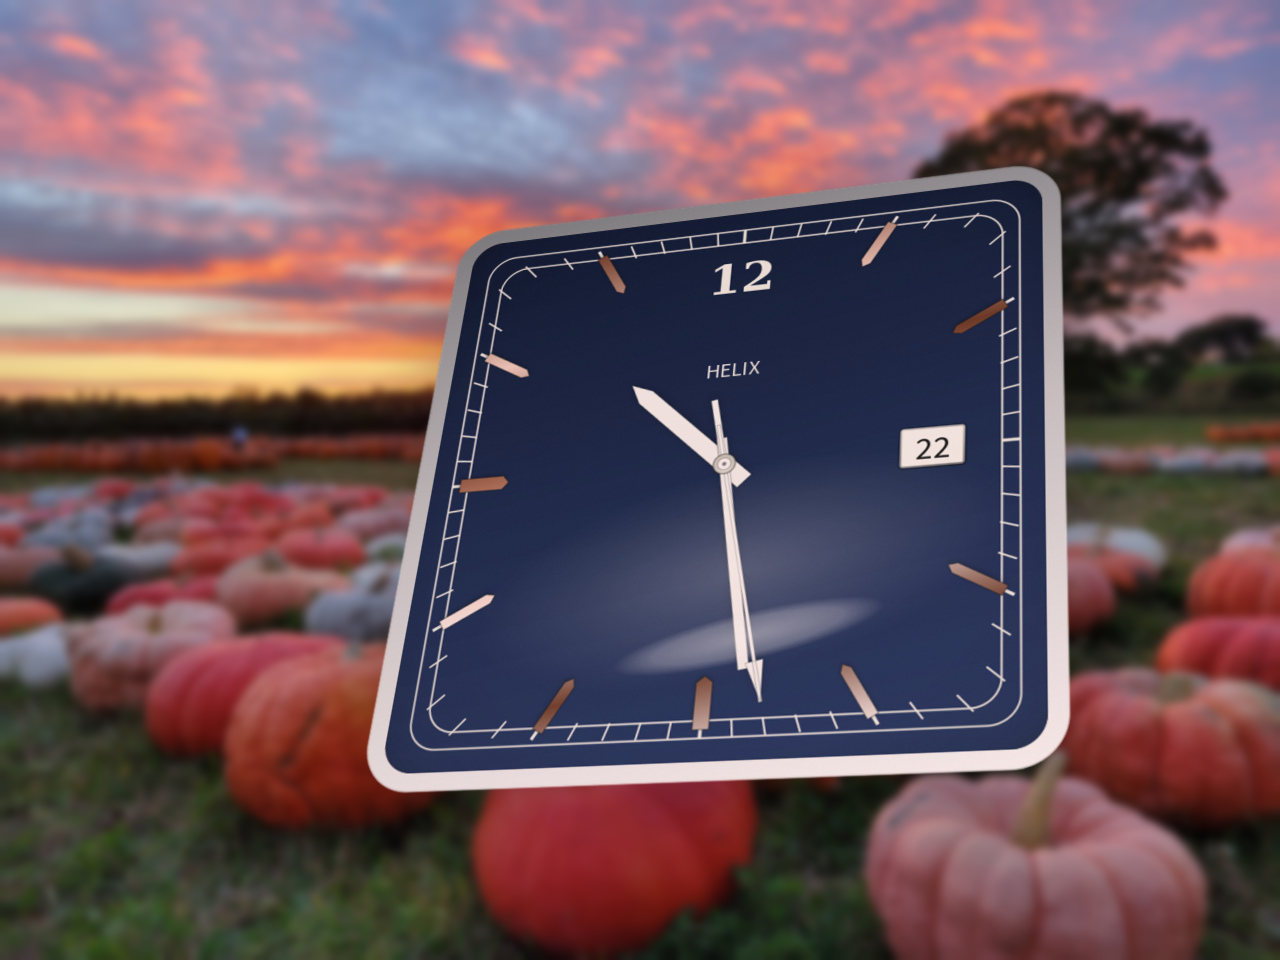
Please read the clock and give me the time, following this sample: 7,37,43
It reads 10,28,28
